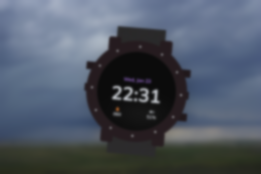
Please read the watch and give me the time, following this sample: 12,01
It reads 22,31
